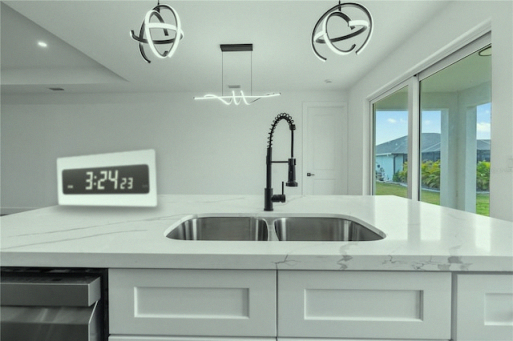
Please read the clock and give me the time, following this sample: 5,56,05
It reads 3,24,23
